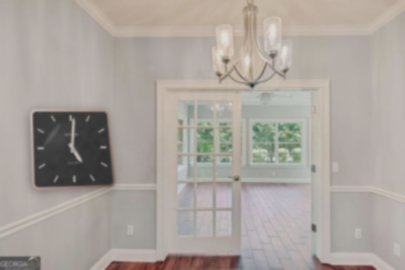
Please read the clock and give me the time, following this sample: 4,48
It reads 5,01
